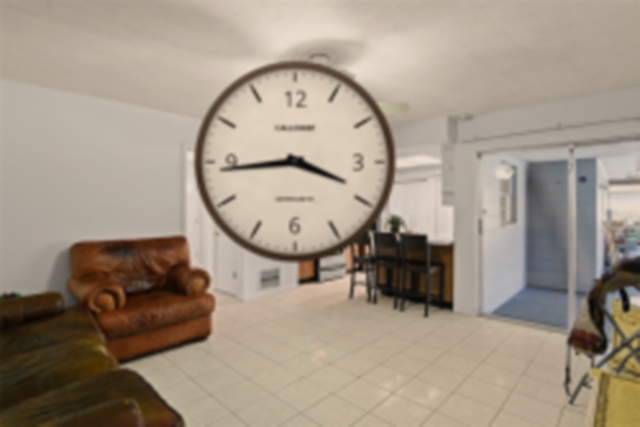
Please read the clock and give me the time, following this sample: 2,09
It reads 3,44
